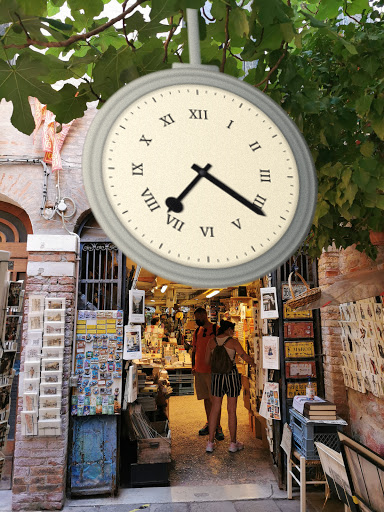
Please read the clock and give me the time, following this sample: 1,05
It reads 7,21
